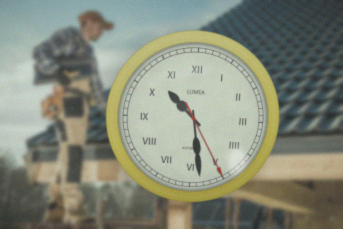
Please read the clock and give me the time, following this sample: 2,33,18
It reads 10,28,25
